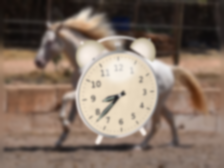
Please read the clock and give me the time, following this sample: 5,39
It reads 8,38
